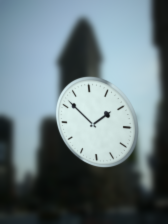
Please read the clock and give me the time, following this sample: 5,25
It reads 1,52
